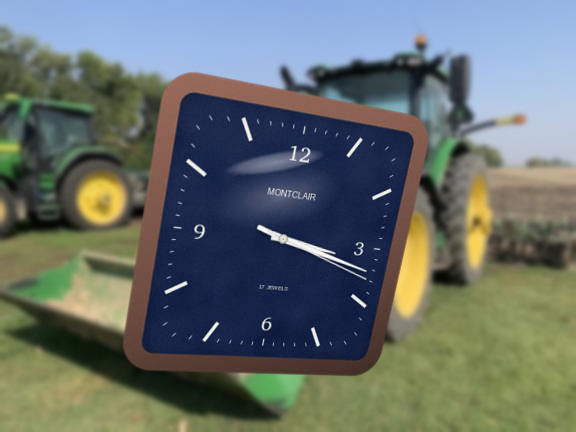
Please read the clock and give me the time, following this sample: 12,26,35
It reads 3,17,18
